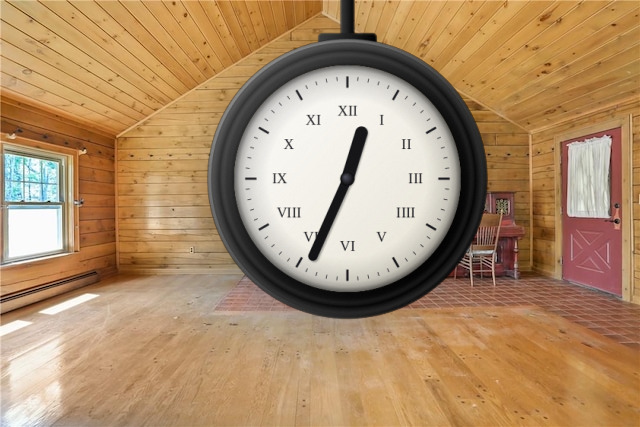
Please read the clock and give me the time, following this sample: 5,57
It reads 12,34
